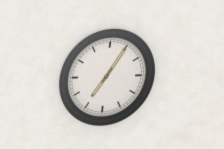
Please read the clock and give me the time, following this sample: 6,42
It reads 7,05
